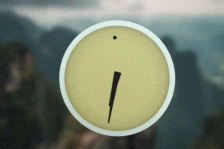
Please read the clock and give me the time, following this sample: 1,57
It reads 6,32
